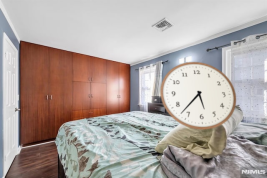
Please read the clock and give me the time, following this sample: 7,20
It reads 5,37
